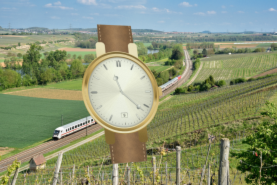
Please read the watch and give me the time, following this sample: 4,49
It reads 11,22
